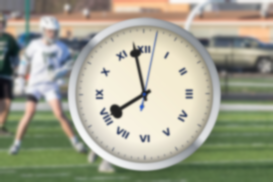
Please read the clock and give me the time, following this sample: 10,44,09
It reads 7,58,02
